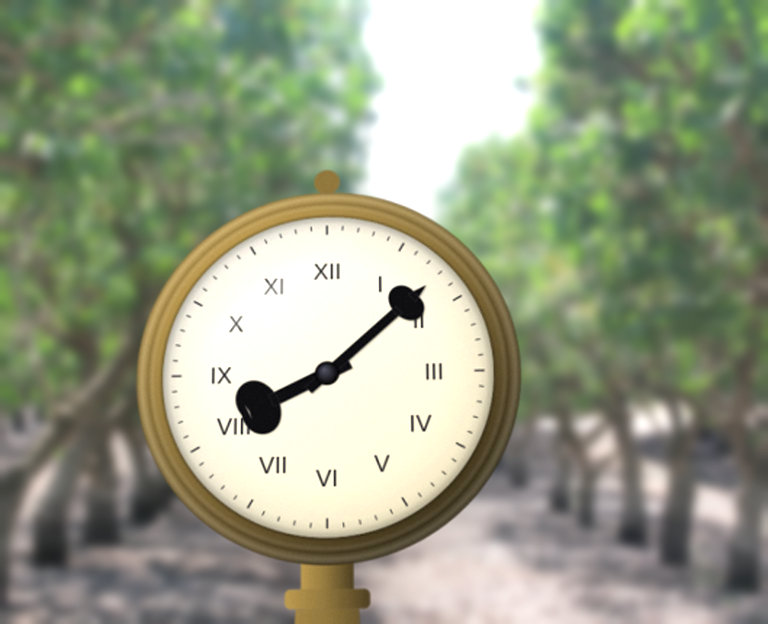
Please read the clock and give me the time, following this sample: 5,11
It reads 8,08
